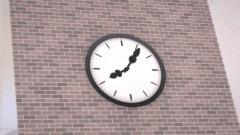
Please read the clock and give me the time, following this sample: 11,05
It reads 8,06
